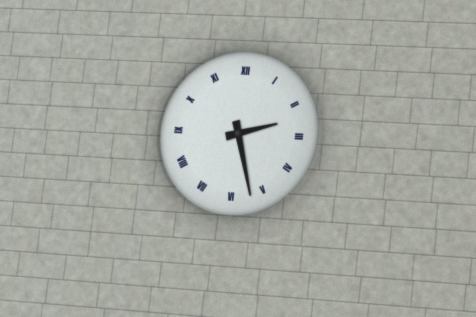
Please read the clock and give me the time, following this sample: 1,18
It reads 2,27
